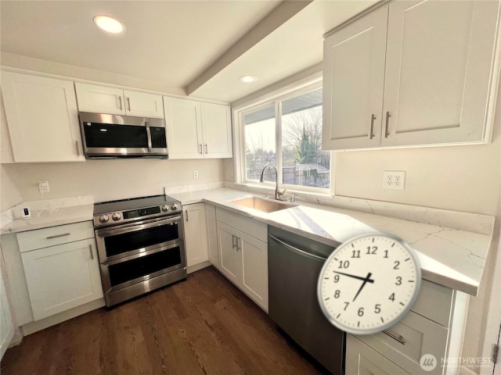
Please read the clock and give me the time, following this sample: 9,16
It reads 6,47
